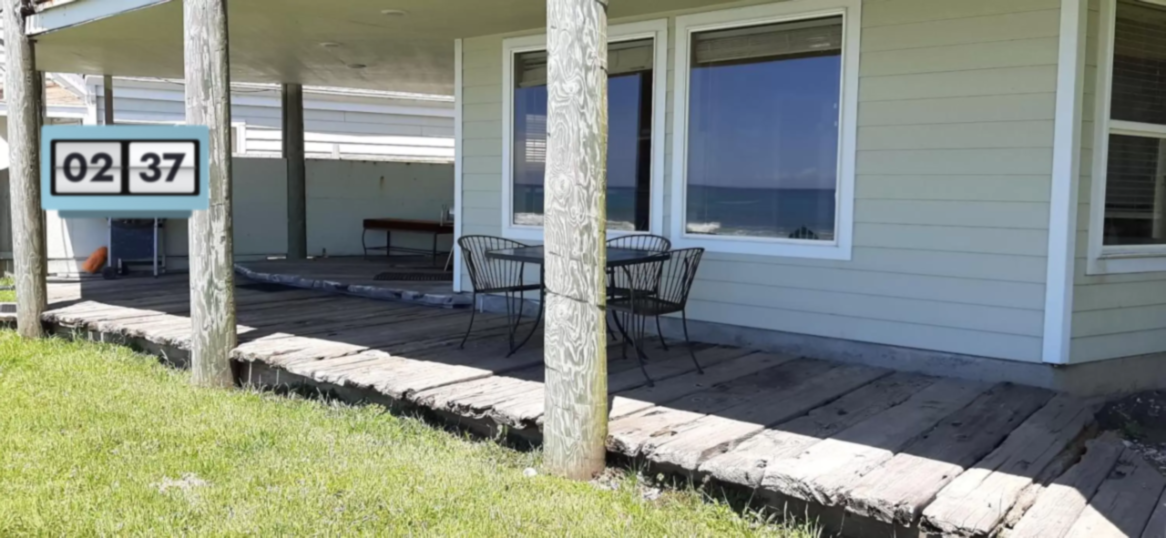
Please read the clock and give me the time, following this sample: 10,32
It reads 2,37
